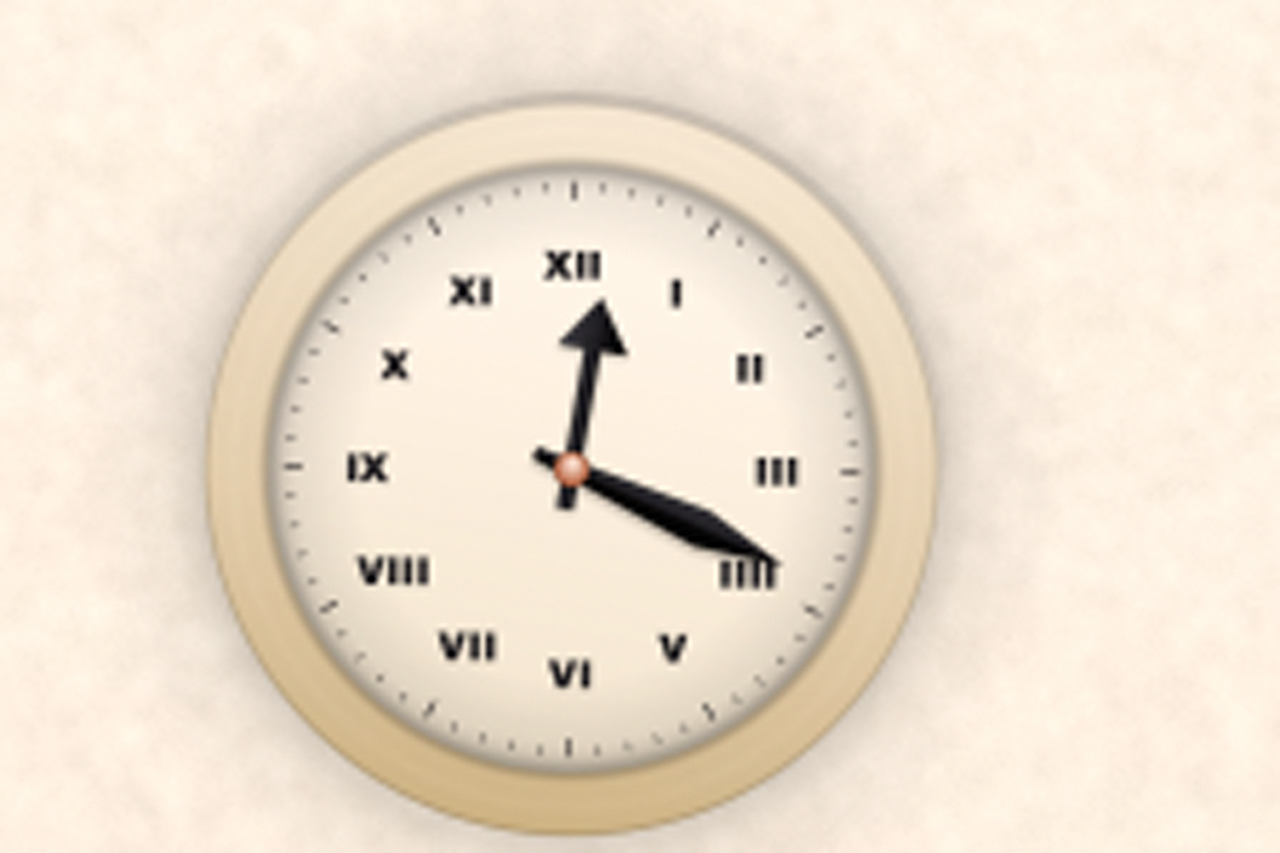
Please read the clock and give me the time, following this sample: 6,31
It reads 12,19
